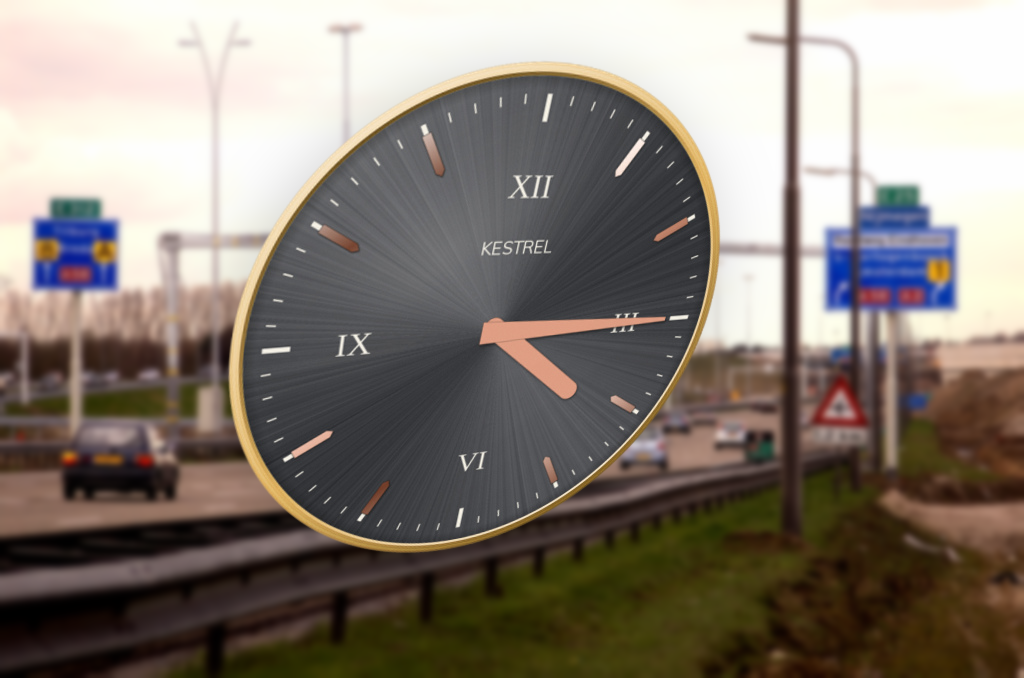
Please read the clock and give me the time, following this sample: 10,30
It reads 4,15
